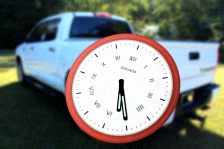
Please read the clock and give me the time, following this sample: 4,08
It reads 5,25
